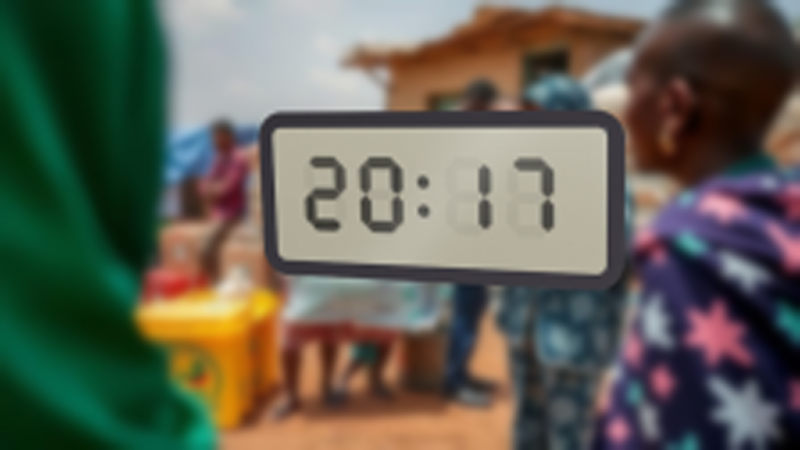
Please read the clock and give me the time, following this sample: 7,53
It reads 20,17
